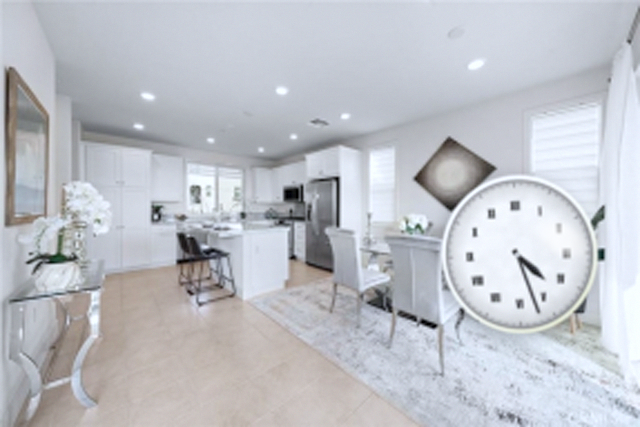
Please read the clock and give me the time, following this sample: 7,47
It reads 4,27
